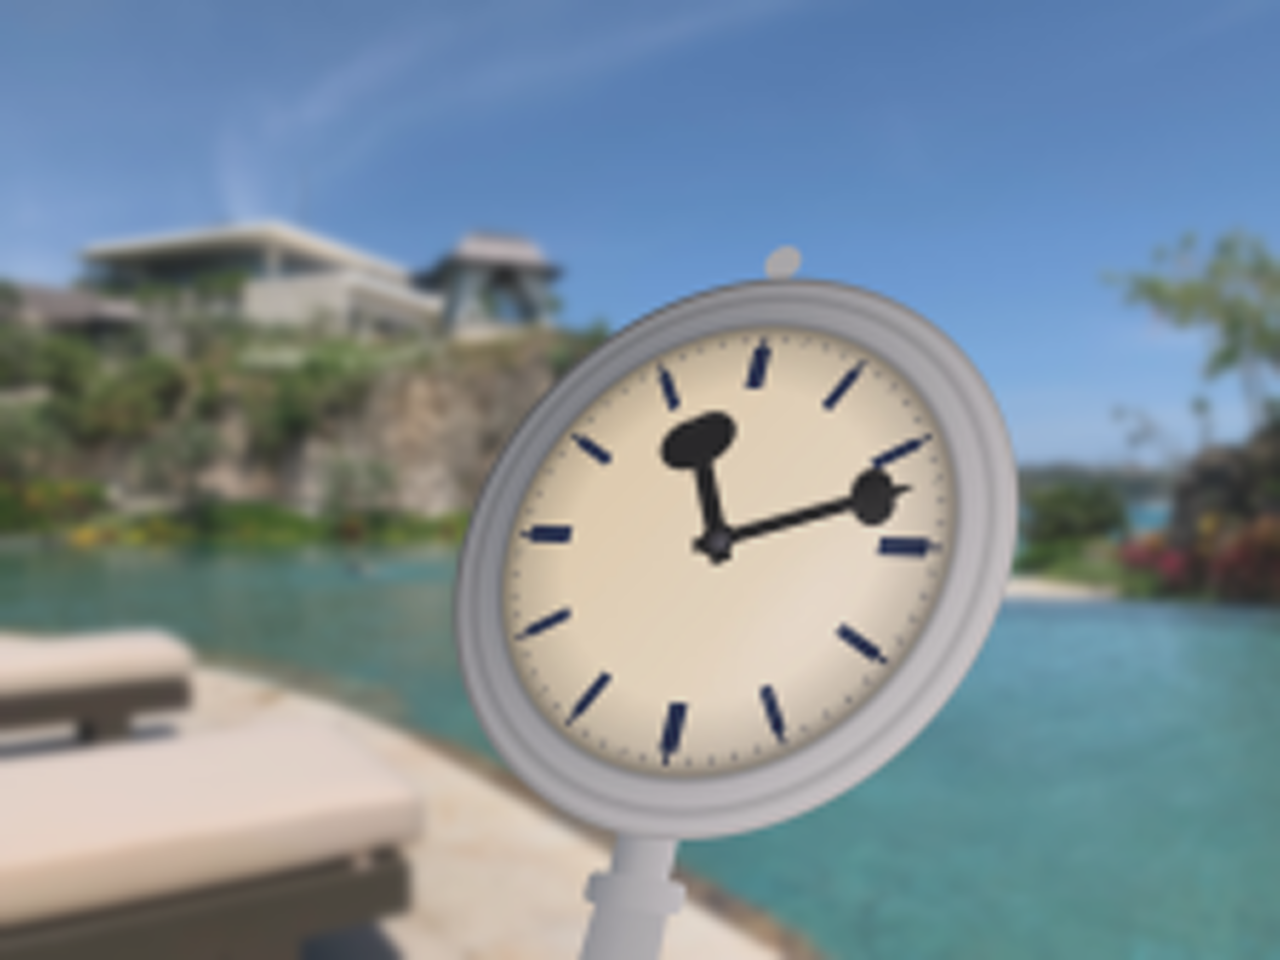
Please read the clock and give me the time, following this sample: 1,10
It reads 11,12
